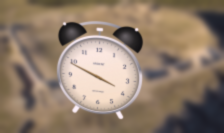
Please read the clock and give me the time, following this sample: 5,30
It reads 3,49
